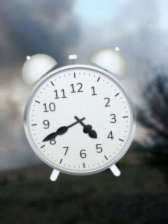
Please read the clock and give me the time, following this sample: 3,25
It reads 4,41
